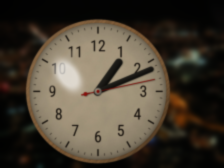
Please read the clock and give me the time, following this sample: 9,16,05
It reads 1,11,13
